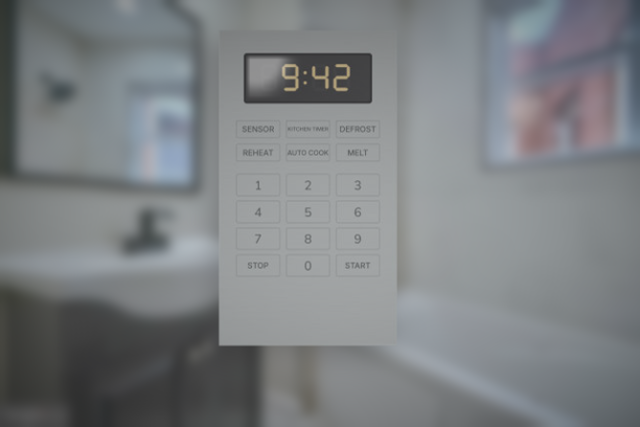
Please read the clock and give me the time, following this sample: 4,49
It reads 9,42
